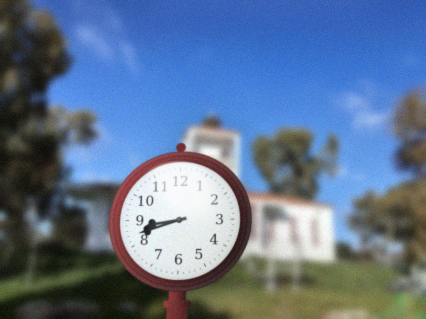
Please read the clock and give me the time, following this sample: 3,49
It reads 8,42
